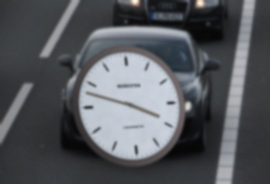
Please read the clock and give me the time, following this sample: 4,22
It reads 3,48
